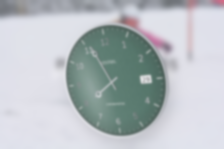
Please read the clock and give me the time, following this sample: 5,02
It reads 7,56
